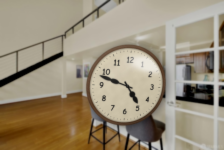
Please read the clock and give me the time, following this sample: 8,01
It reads 4,48
